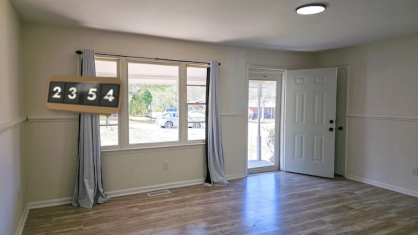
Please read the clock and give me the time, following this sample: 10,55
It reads 23,54
